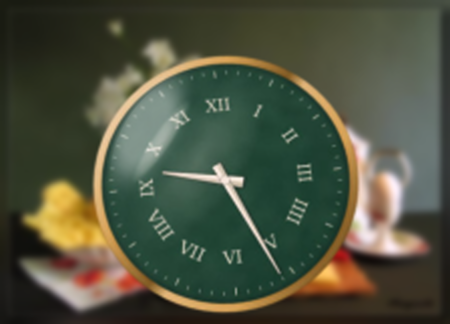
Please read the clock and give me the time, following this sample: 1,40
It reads 9,26
